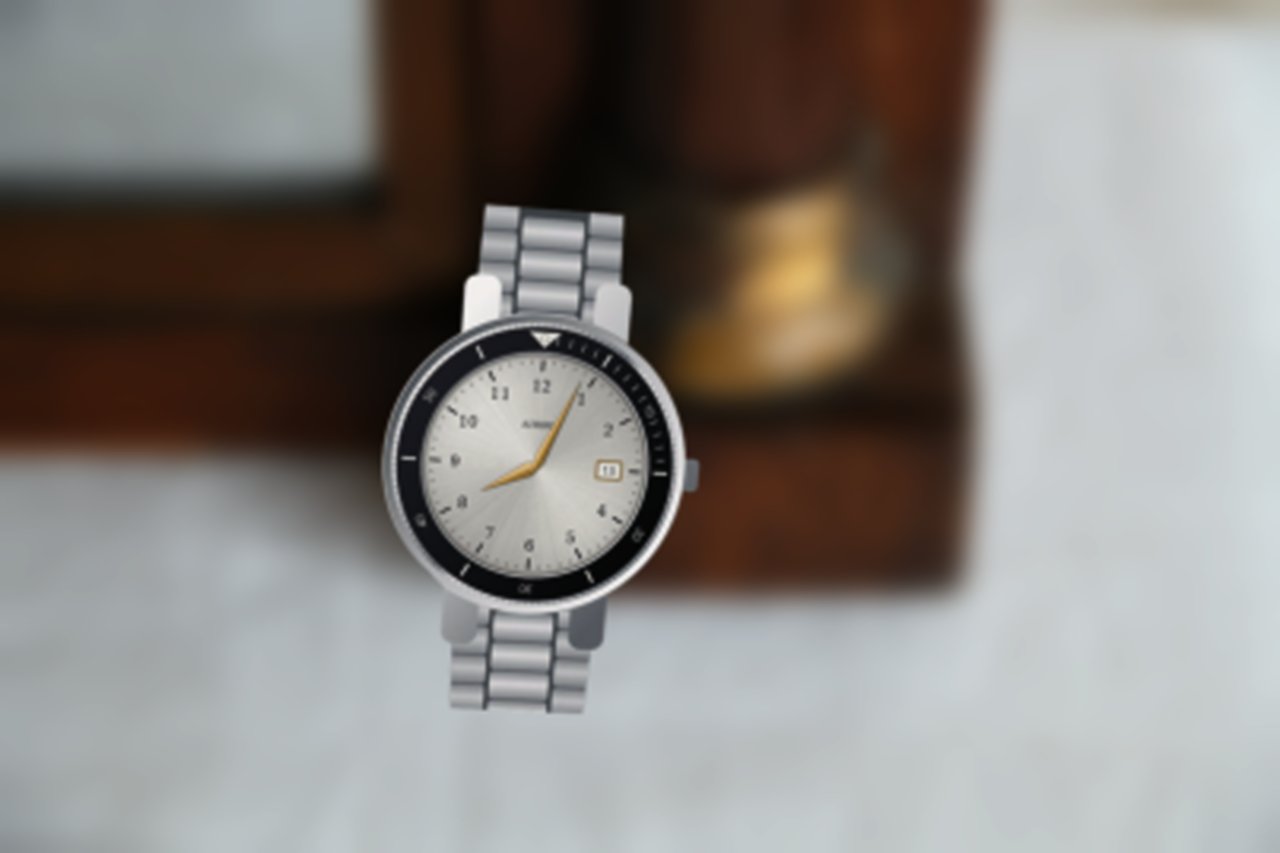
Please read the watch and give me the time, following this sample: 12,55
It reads 8,04
